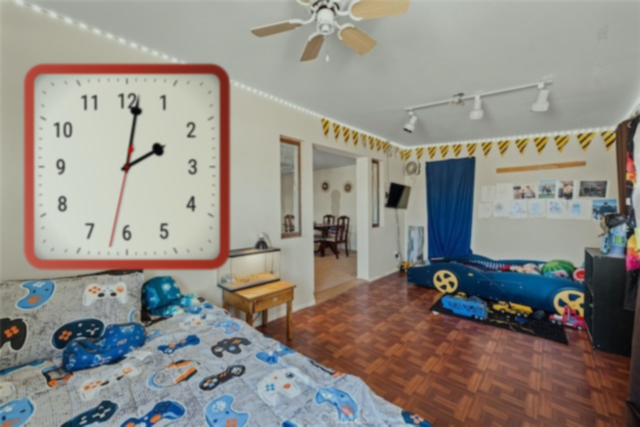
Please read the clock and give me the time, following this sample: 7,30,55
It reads 2,01,32
